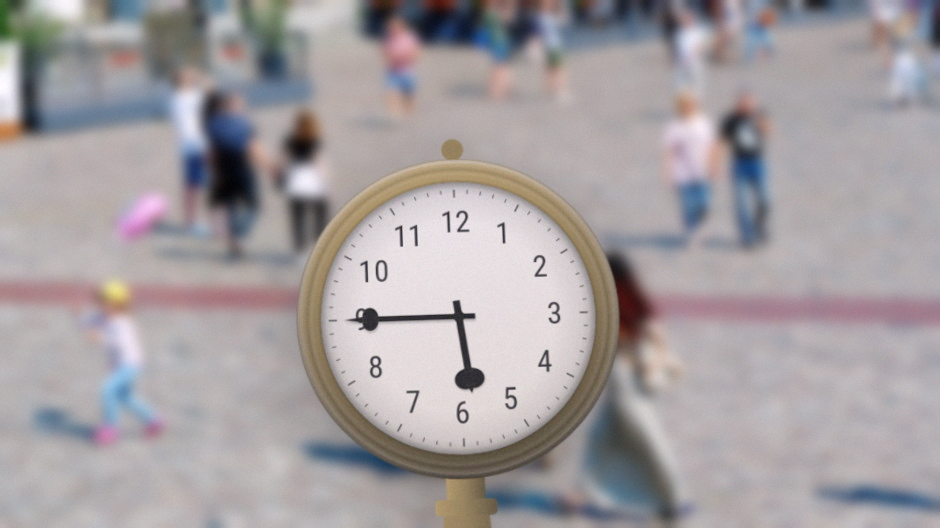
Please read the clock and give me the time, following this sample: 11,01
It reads 5,45
